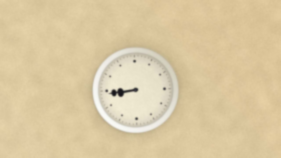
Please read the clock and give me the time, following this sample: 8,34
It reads 8,44
